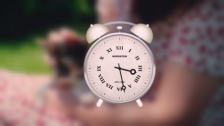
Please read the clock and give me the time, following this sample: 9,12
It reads 3,28
